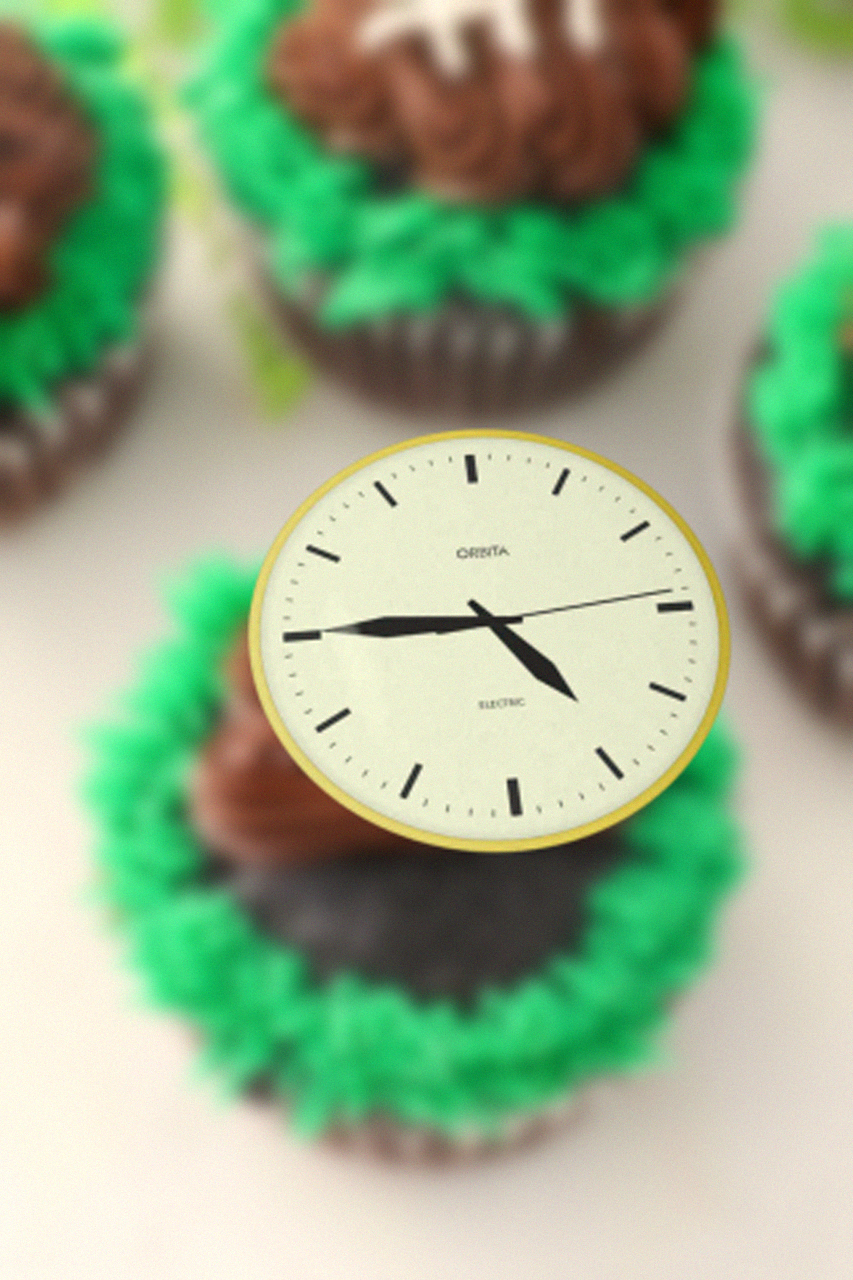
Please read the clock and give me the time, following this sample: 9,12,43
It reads 4,45,14
